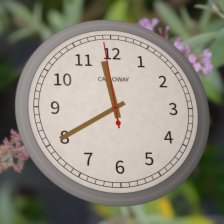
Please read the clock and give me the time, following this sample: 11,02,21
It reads 11,39,59
